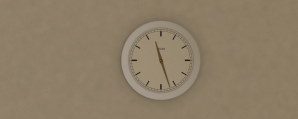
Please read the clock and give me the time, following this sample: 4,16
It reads 11,27
